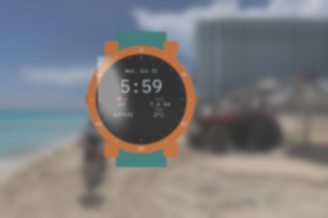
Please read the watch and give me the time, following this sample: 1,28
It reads 5,59
